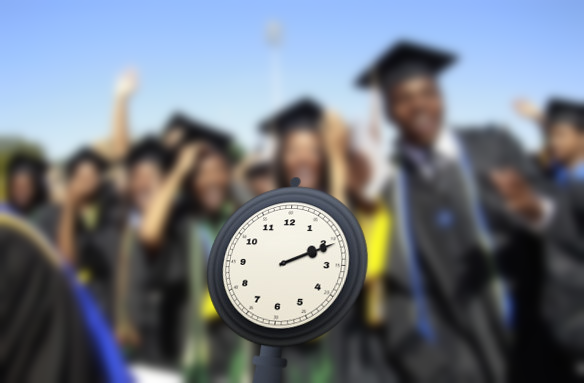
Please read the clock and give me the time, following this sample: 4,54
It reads 2,11
